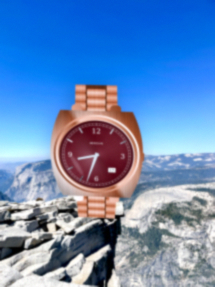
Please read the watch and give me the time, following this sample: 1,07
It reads 8,33
